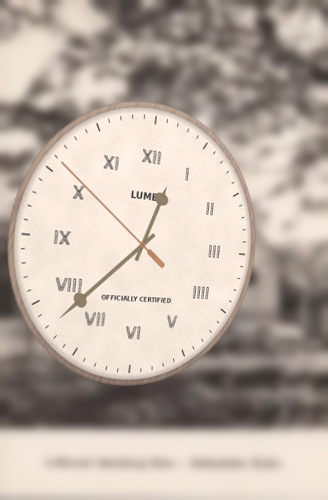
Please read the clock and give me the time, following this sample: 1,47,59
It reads 12,37,51
